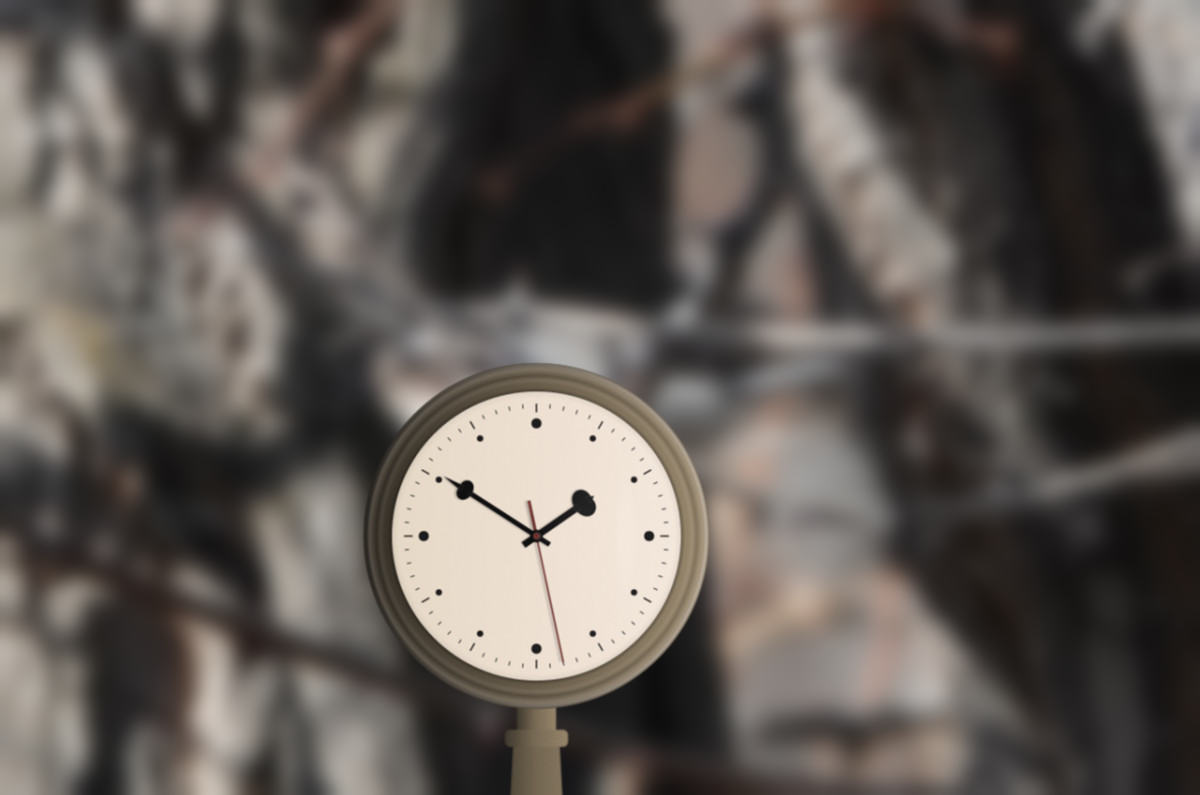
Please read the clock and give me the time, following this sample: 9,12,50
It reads 1,50,28
